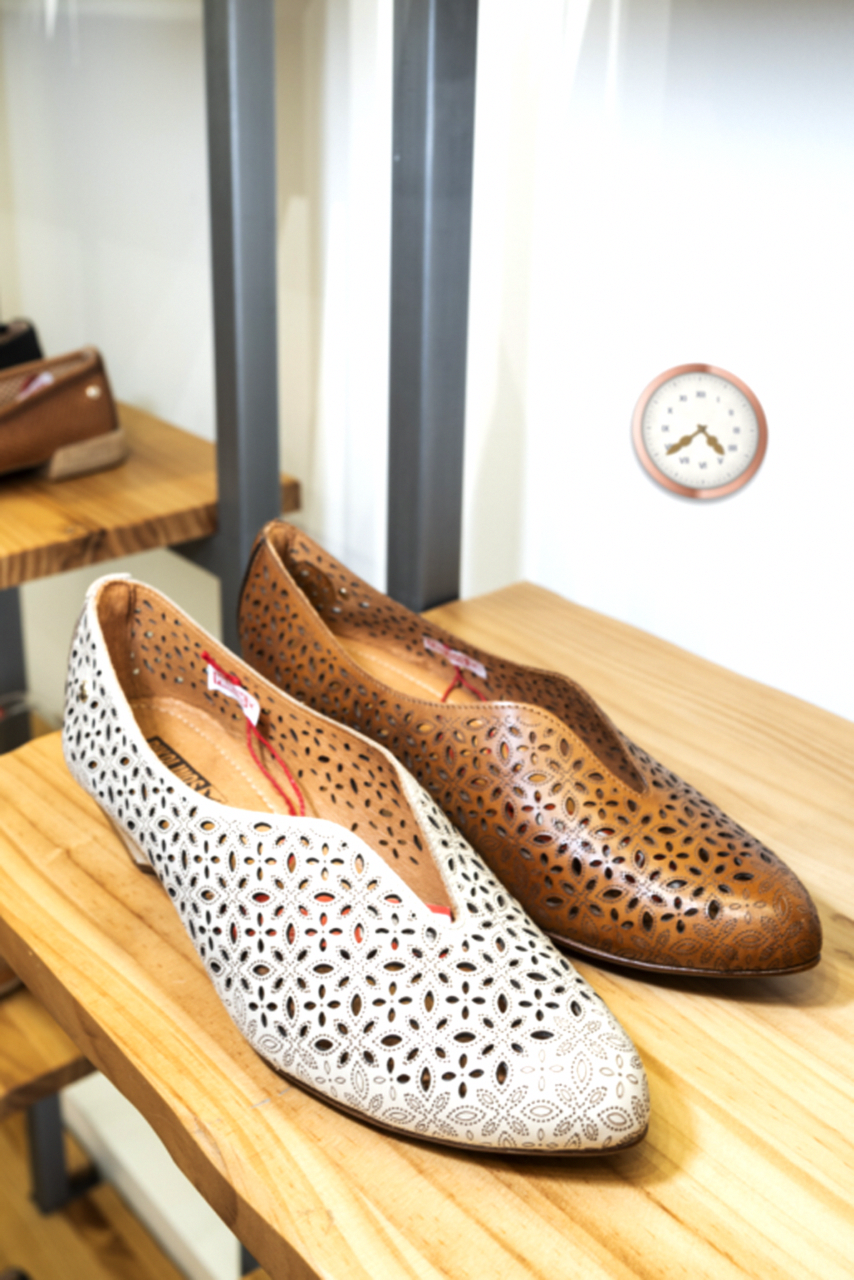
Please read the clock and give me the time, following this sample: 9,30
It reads 4,39
